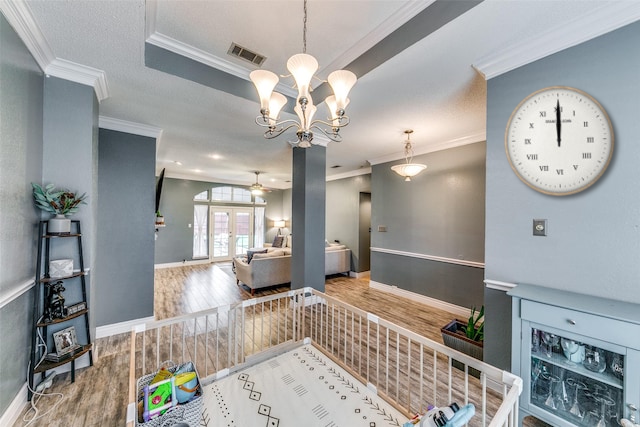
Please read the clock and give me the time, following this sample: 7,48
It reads 12,00
